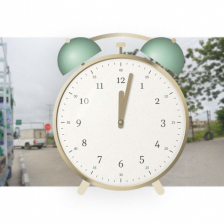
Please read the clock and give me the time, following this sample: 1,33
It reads 12,02
